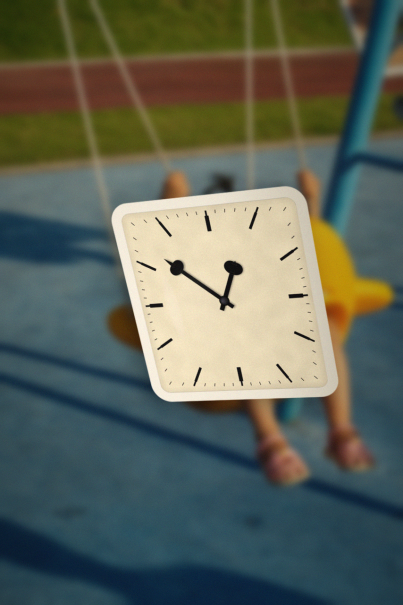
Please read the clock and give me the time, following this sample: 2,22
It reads 12,52
